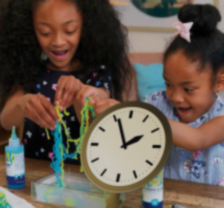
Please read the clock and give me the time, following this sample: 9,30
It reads 1,56
